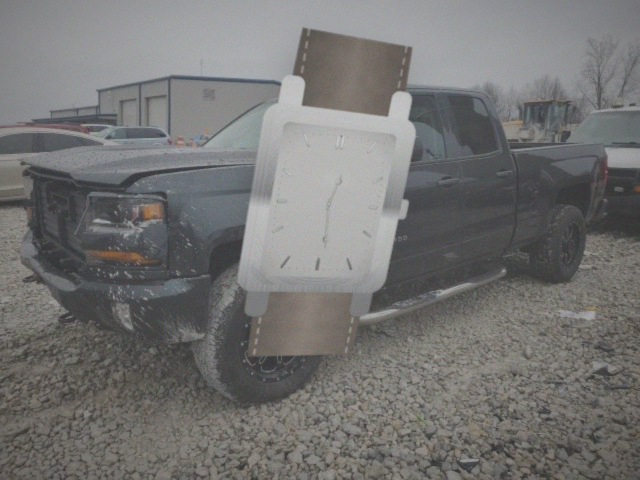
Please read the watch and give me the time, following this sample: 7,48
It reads 12,29
